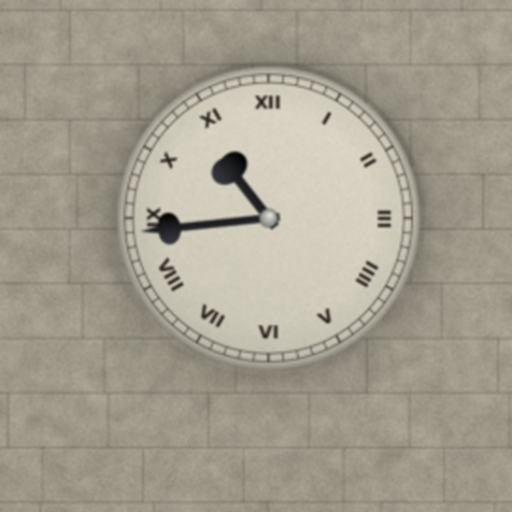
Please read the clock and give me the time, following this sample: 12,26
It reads 10,44
